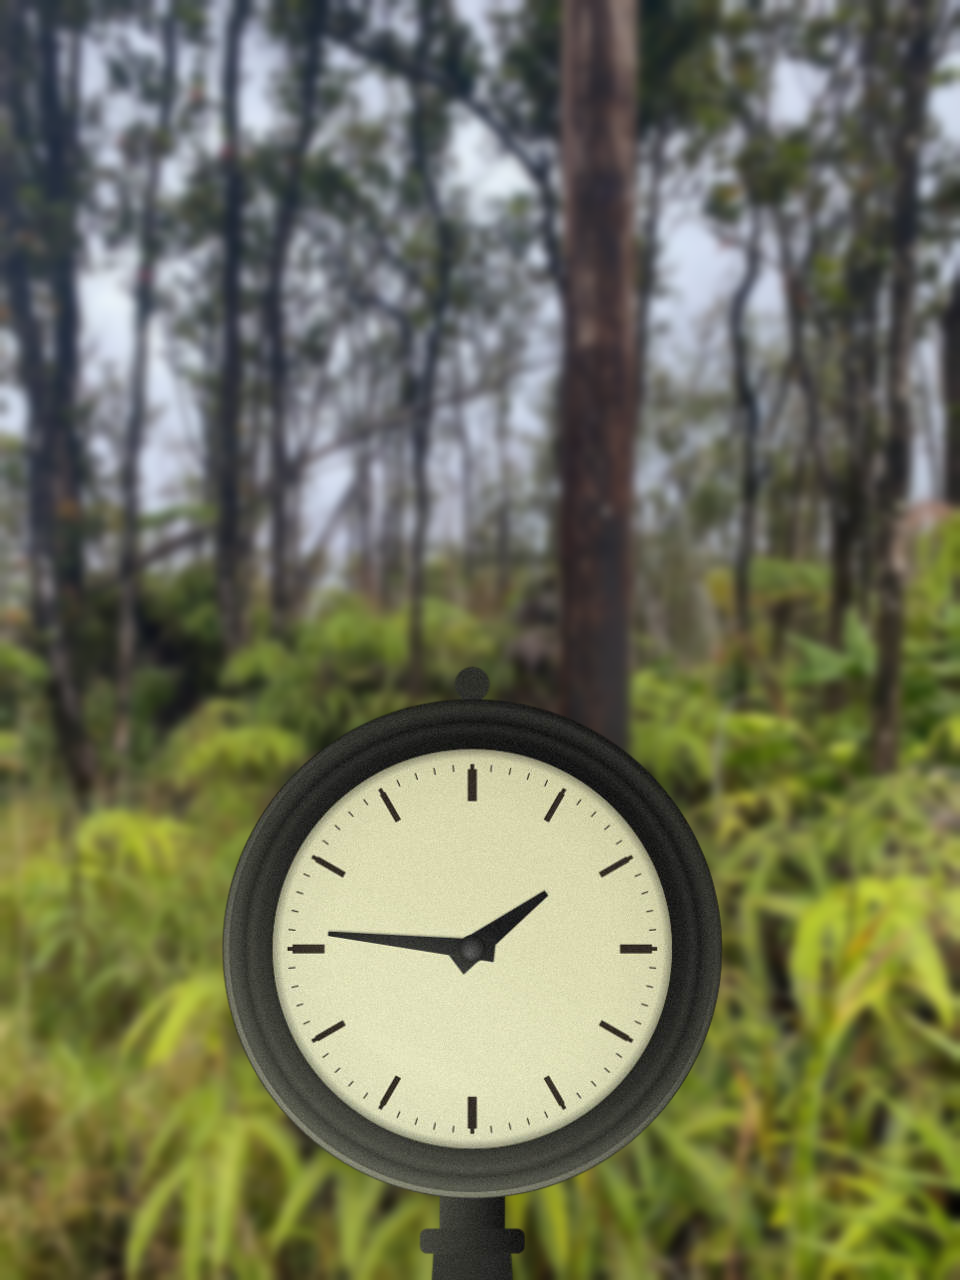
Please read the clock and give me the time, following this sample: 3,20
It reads 1,46
